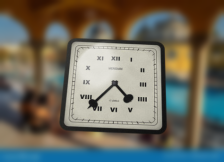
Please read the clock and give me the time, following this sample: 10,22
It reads 4,37
